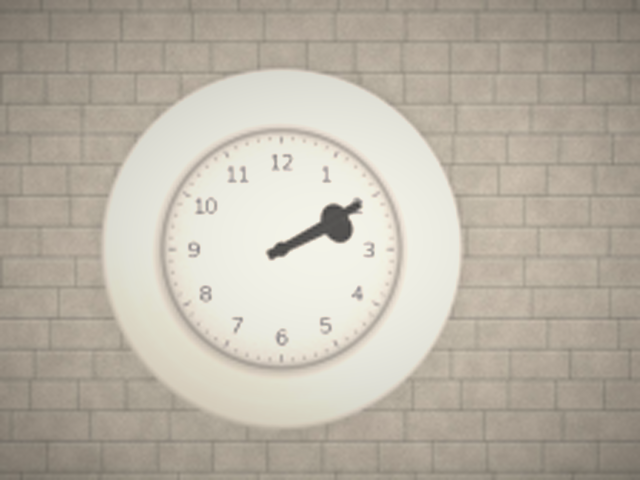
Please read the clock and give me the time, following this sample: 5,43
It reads 2,10
